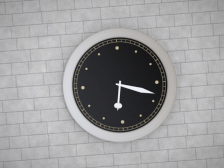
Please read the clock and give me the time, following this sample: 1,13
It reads 6,18
